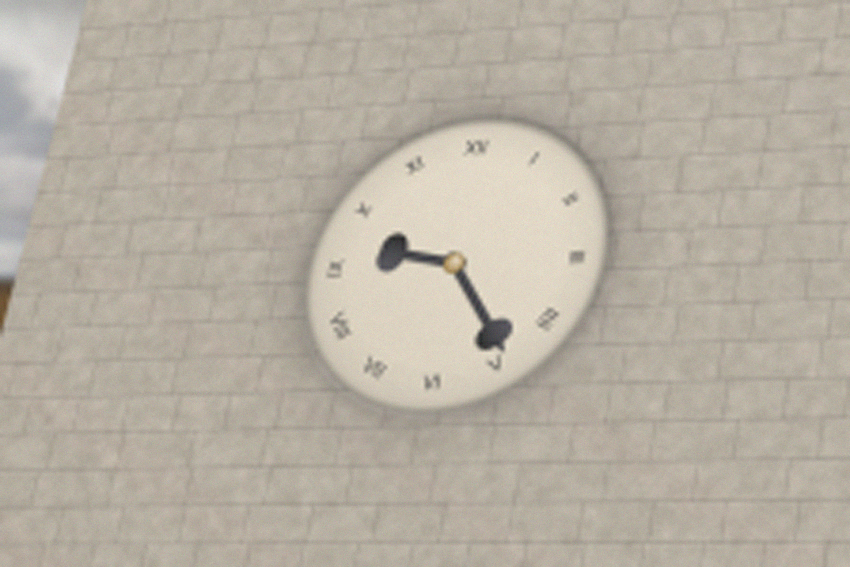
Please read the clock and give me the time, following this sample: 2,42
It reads 9,24
